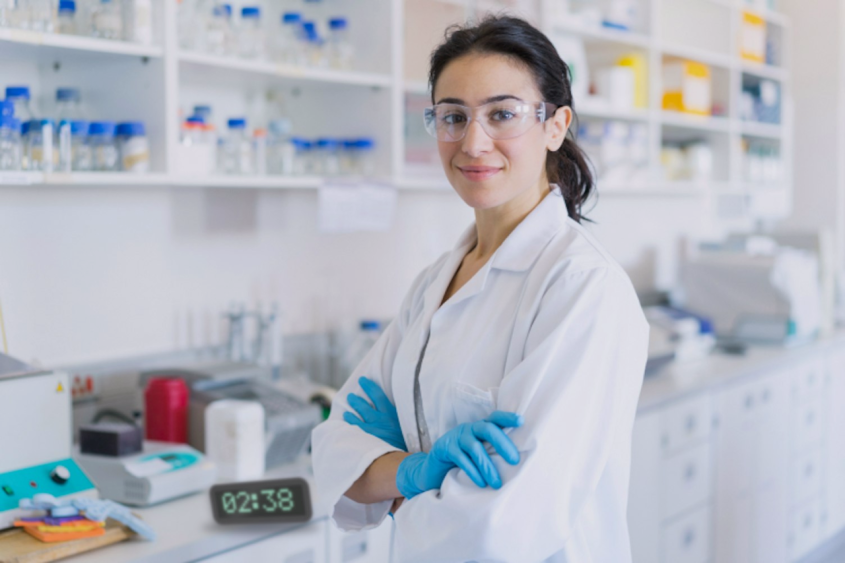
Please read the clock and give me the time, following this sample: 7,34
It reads 2,38
